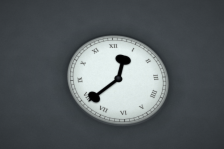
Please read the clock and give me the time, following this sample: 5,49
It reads 12,39
